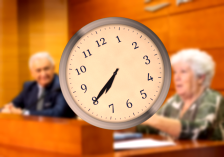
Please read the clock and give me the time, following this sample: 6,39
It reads 7,40
